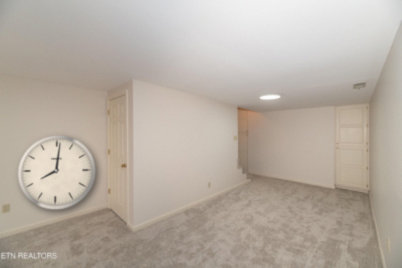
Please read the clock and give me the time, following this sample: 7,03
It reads 8,01
